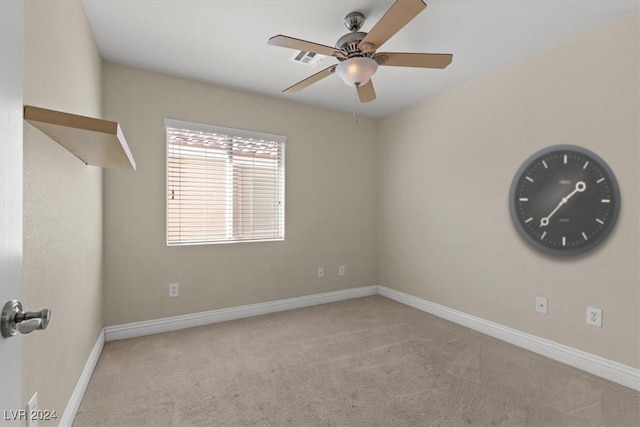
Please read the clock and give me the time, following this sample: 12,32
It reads 1,37
